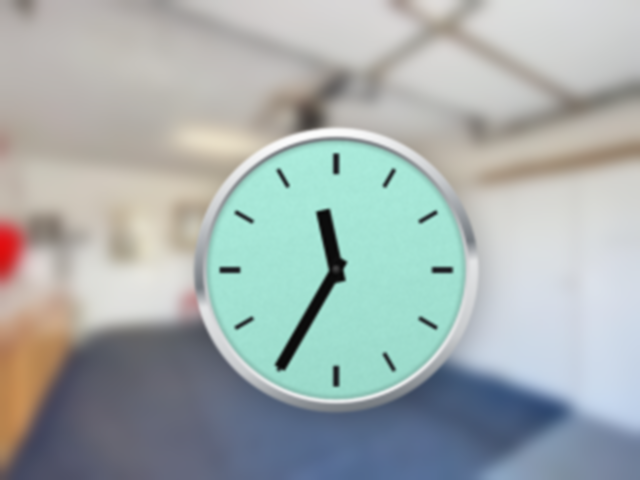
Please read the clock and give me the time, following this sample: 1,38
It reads 11,35
